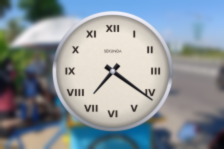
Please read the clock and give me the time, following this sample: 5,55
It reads 7,21
